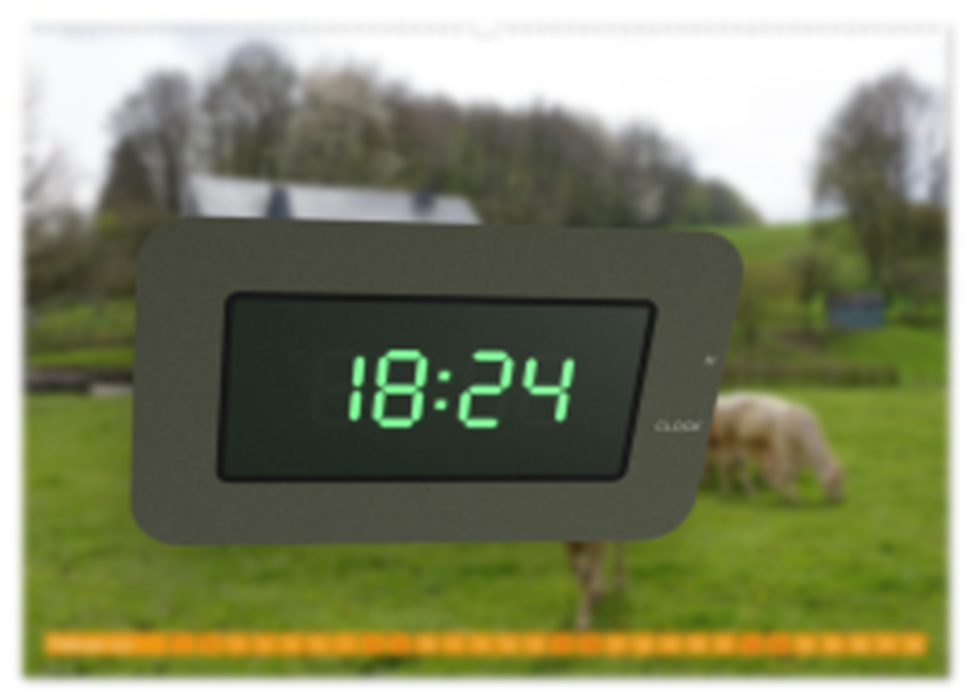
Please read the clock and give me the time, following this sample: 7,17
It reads 18,24
